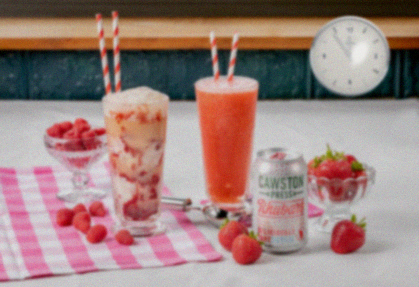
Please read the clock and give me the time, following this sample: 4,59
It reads 11,54
